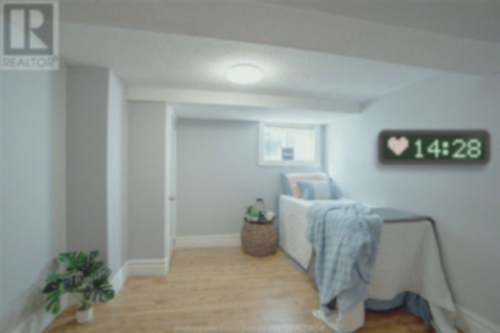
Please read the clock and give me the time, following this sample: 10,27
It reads 14,28
